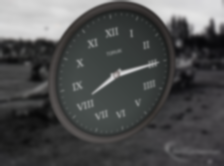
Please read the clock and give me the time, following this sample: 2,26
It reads 8,15
